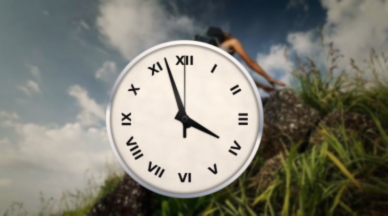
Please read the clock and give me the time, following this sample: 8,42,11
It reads 3,57,00
